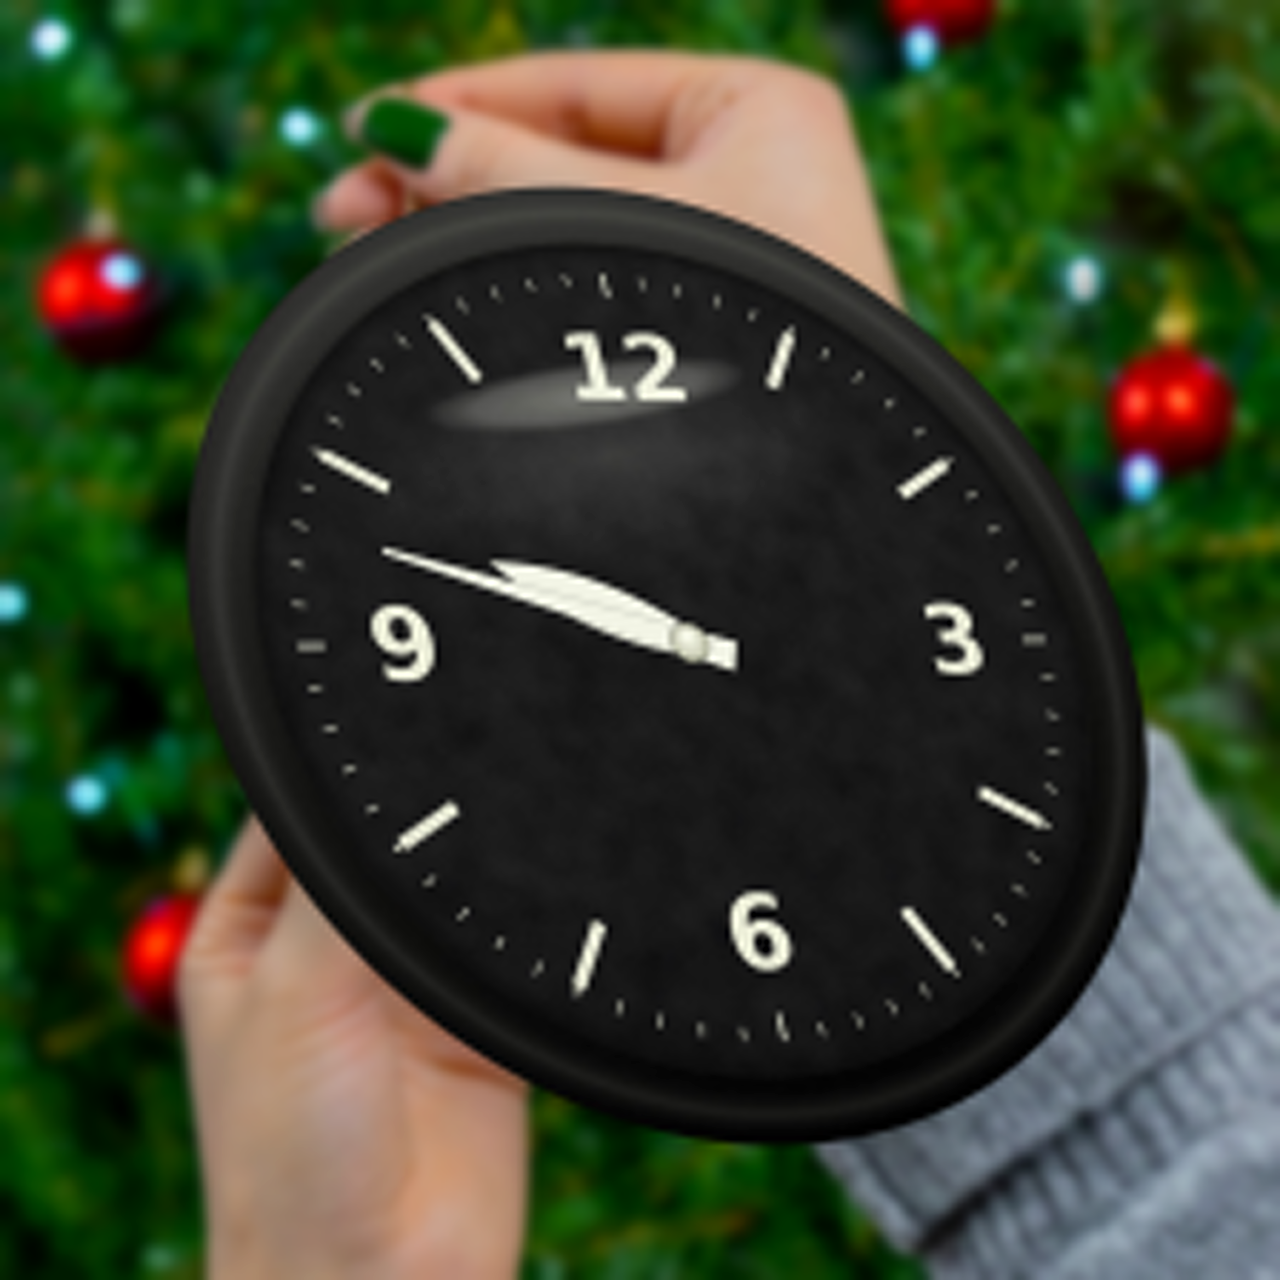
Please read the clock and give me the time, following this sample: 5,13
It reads 9,48
